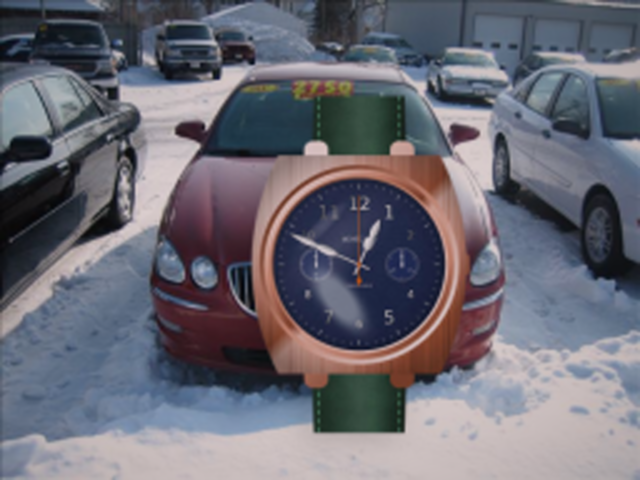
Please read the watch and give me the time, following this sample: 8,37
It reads 12,49
